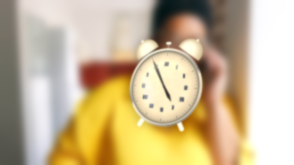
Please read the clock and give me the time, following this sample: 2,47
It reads 4,55
